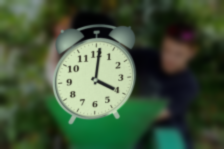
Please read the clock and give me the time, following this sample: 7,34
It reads 4,01
